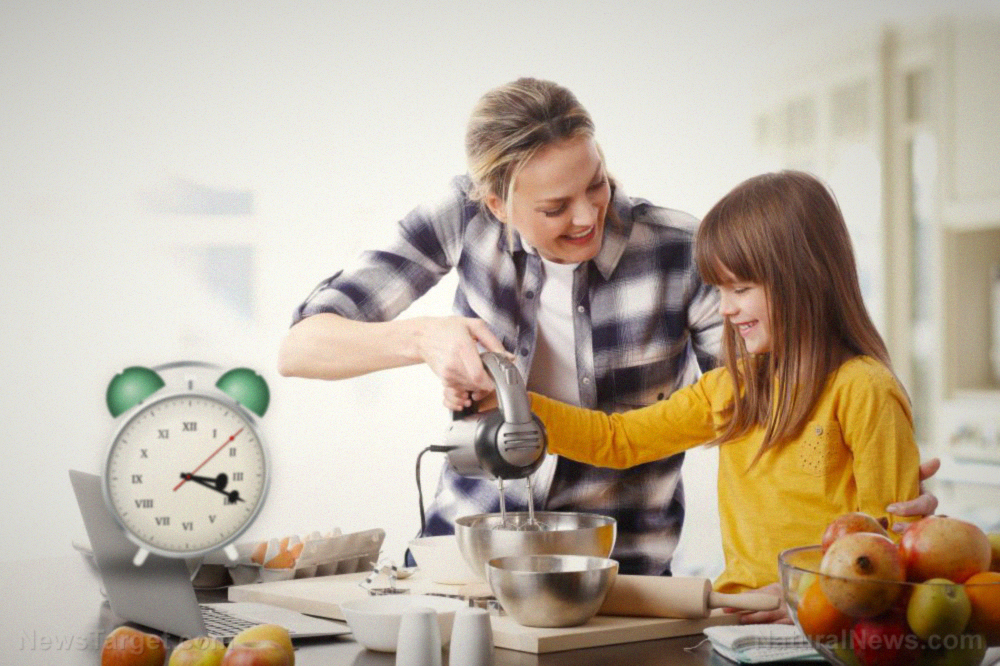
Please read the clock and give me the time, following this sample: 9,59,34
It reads 3,19,08
